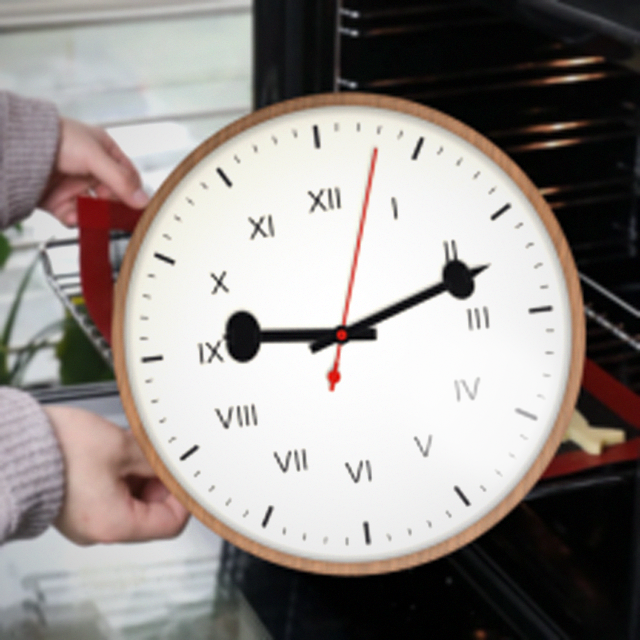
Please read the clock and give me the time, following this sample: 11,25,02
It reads 9,12,03
